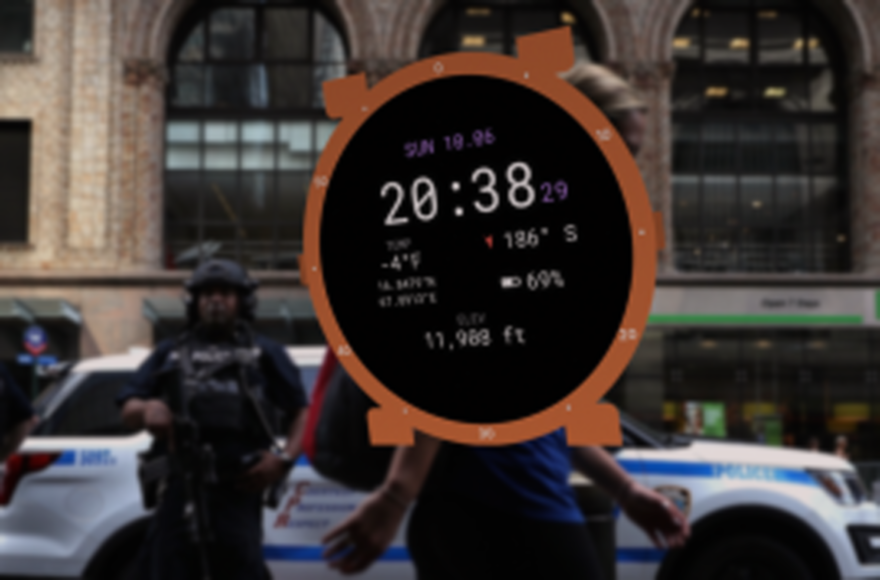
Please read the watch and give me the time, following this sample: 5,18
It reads 20,38
